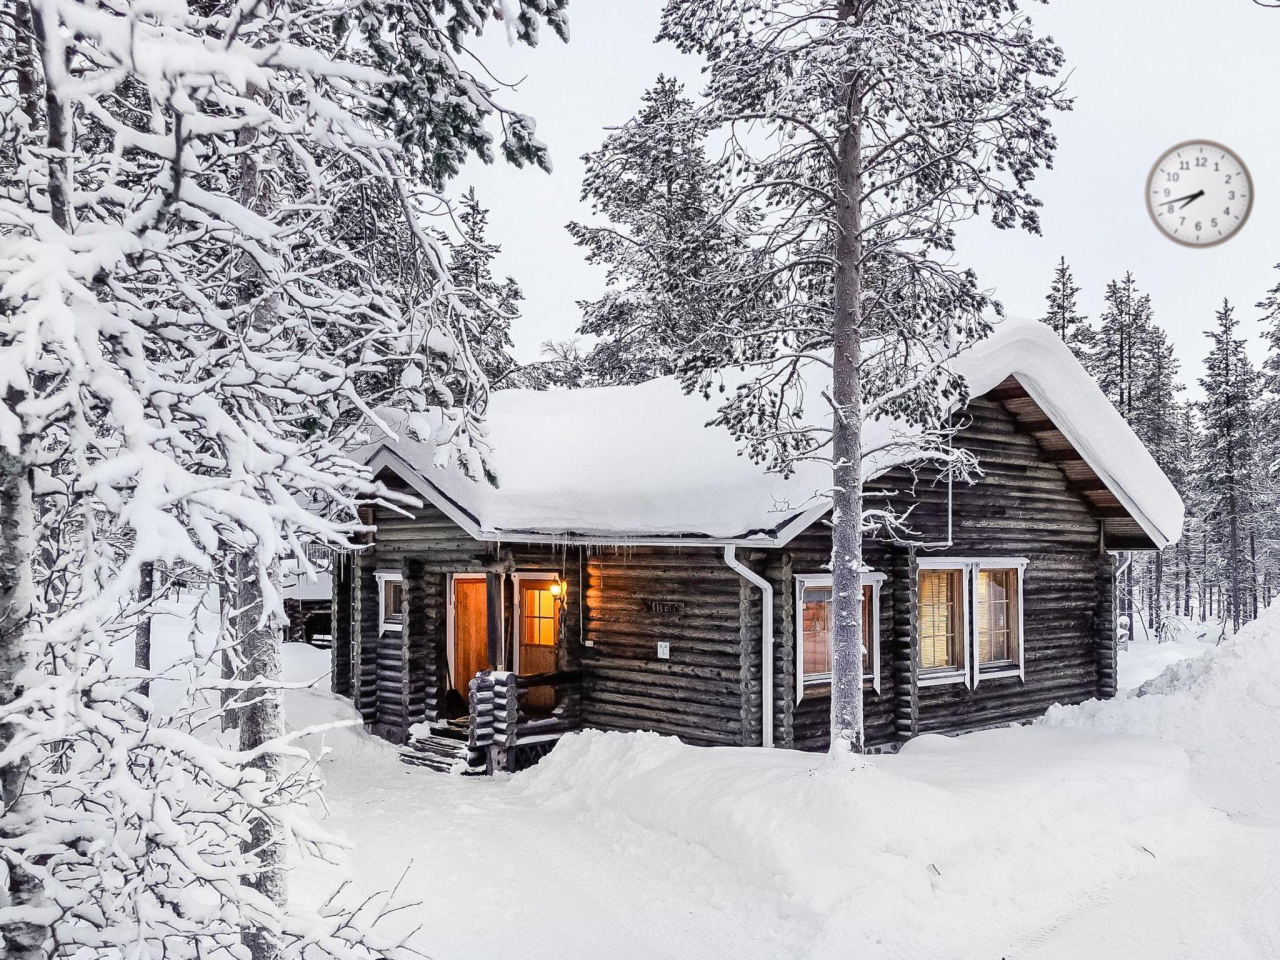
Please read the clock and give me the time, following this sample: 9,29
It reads 7,42
